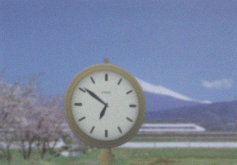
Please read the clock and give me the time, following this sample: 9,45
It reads 6,51
